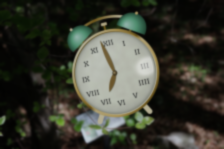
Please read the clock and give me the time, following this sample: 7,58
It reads 6,58
